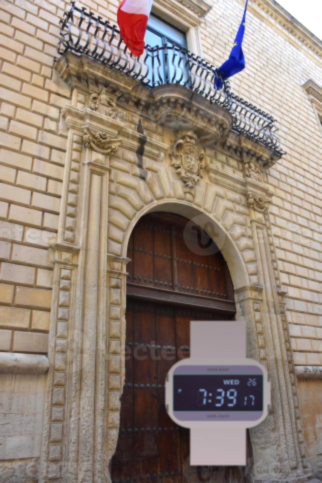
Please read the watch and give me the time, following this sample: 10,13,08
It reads 7,39,17
